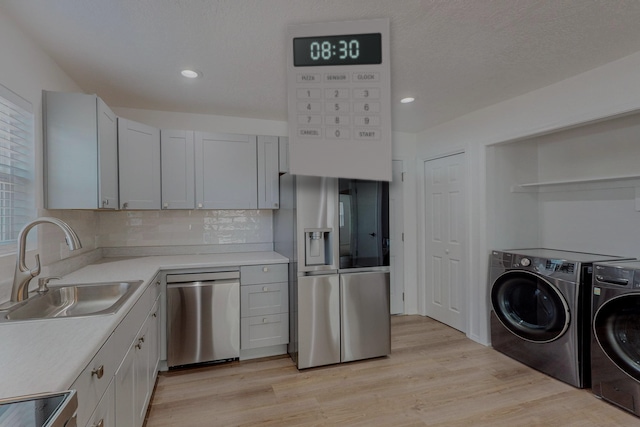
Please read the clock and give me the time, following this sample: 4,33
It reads 8,30
